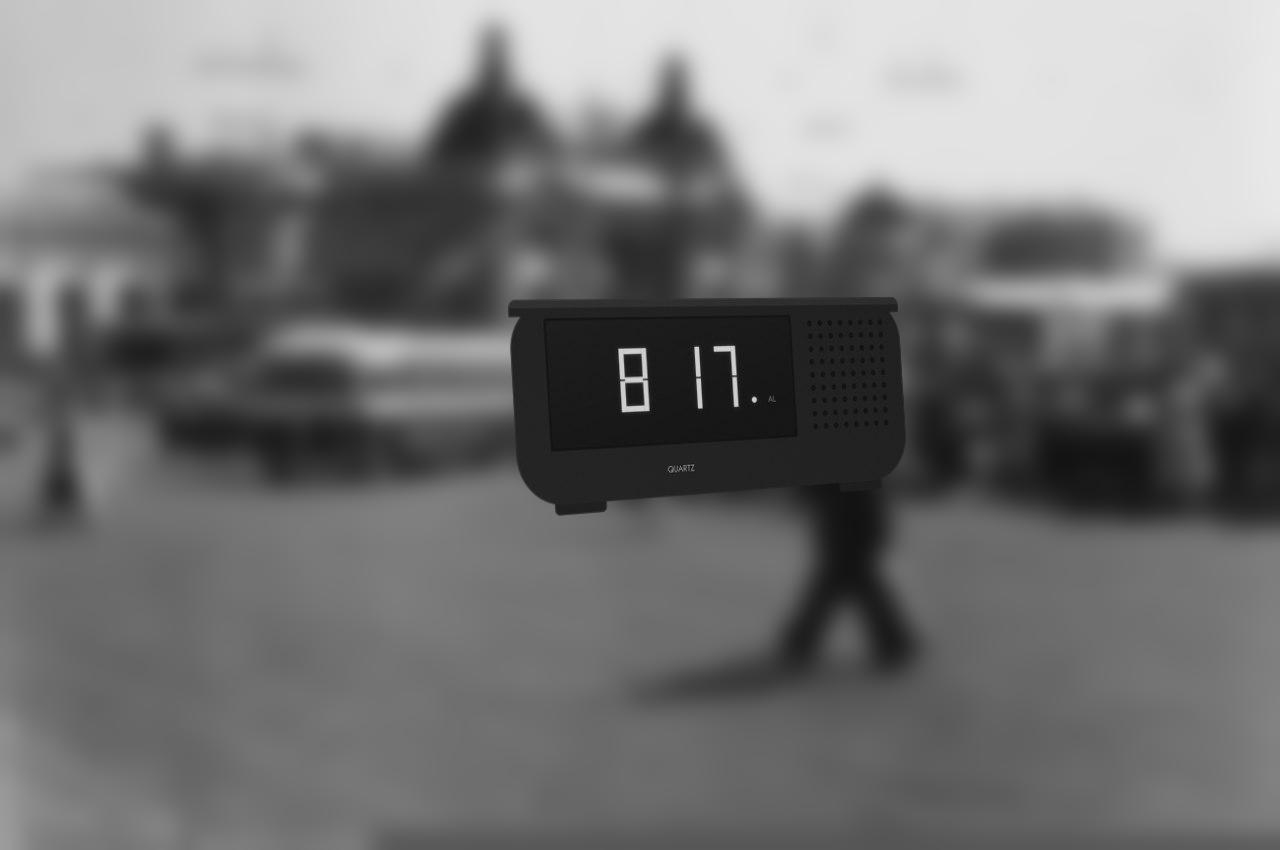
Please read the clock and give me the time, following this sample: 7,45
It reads 8,17
